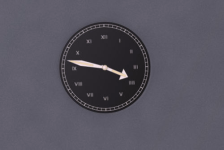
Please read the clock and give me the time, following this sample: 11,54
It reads 3,47
